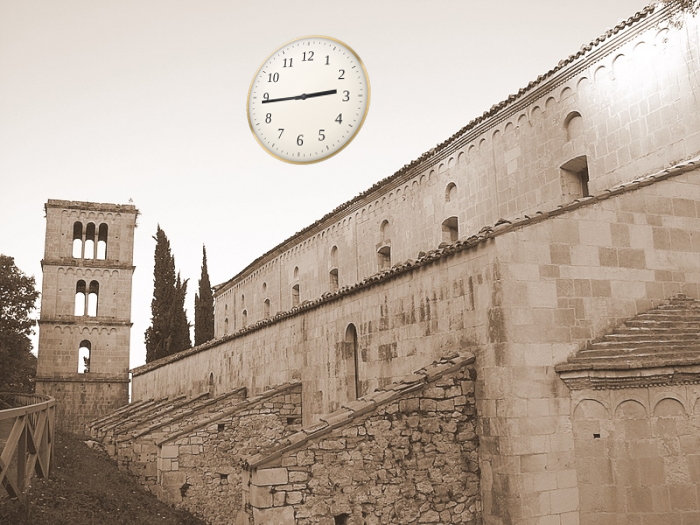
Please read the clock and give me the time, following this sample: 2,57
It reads 2,44
